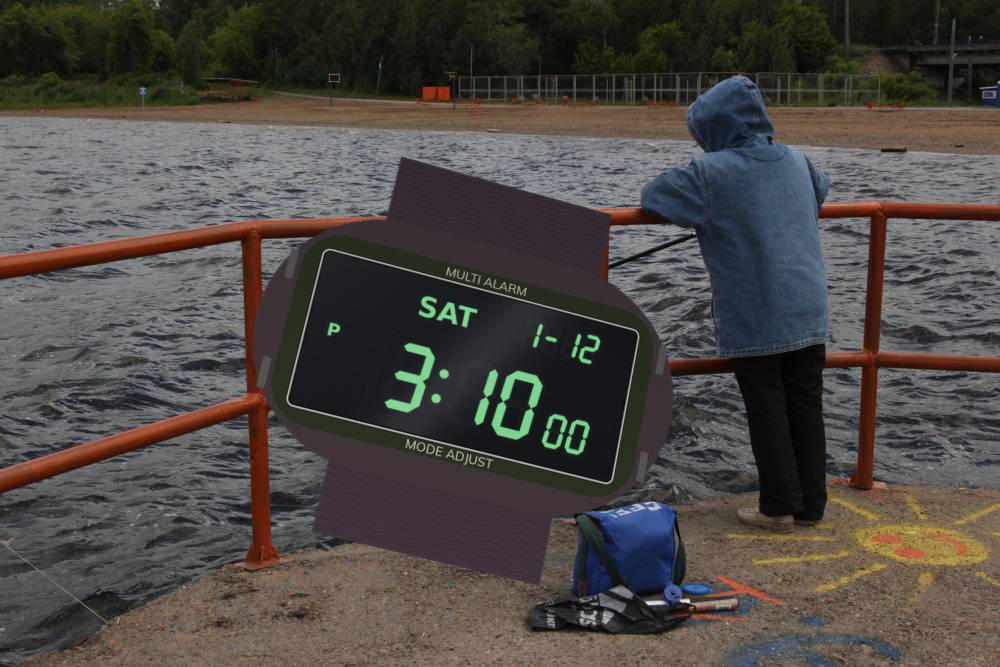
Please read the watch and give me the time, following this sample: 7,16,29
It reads 3,10,00
